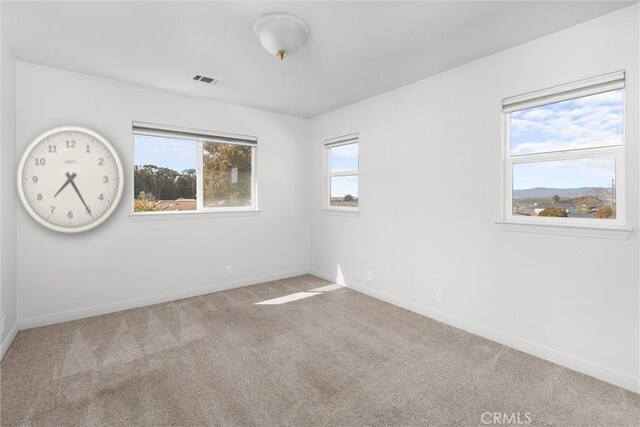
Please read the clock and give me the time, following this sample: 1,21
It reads 7,25
